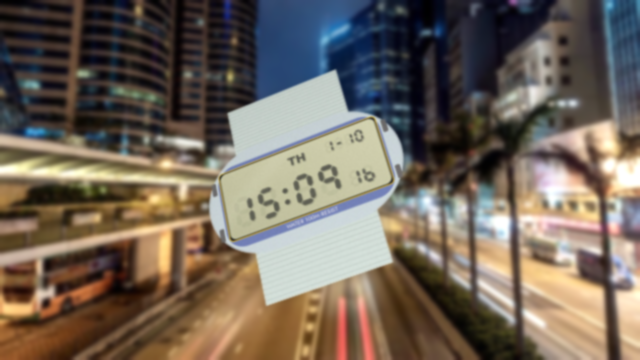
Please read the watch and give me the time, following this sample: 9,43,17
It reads 15,09,16
